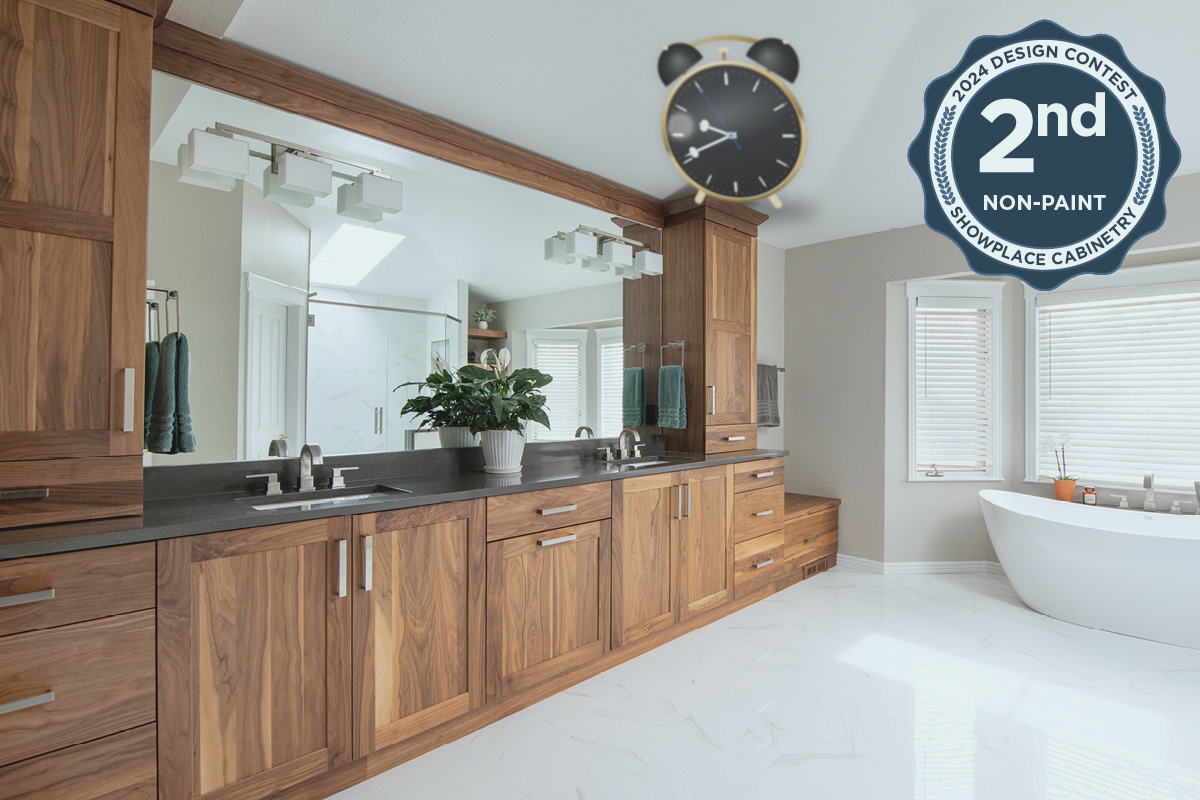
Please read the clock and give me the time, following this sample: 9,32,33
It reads 9,40,55
